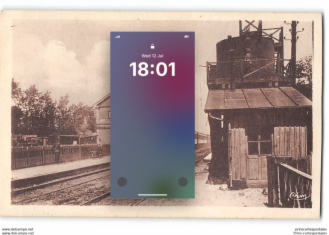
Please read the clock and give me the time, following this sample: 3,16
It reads 18,01
